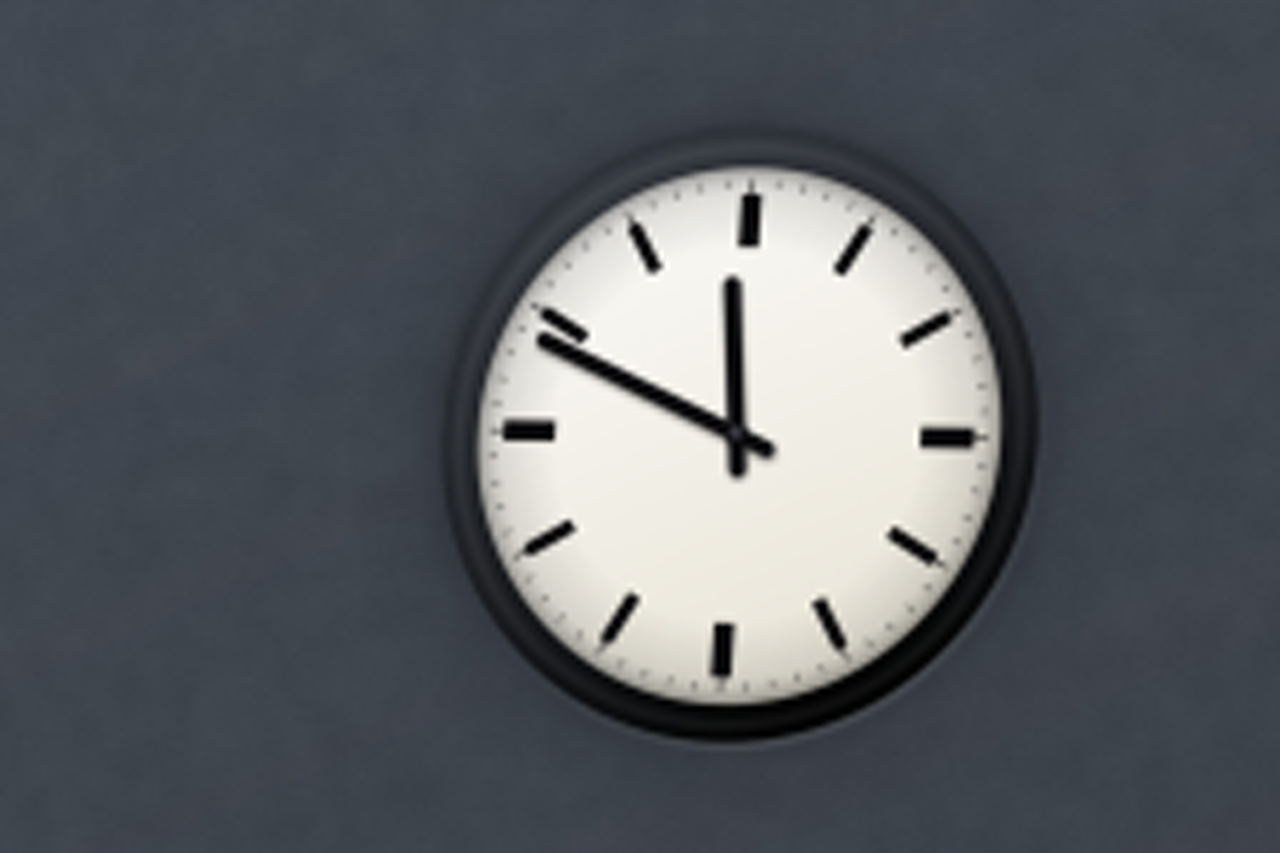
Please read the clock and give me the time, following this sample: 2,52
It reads 11,49
